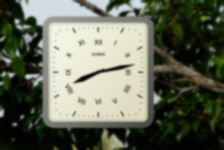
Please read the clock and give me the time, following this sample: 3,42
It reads 8,13
